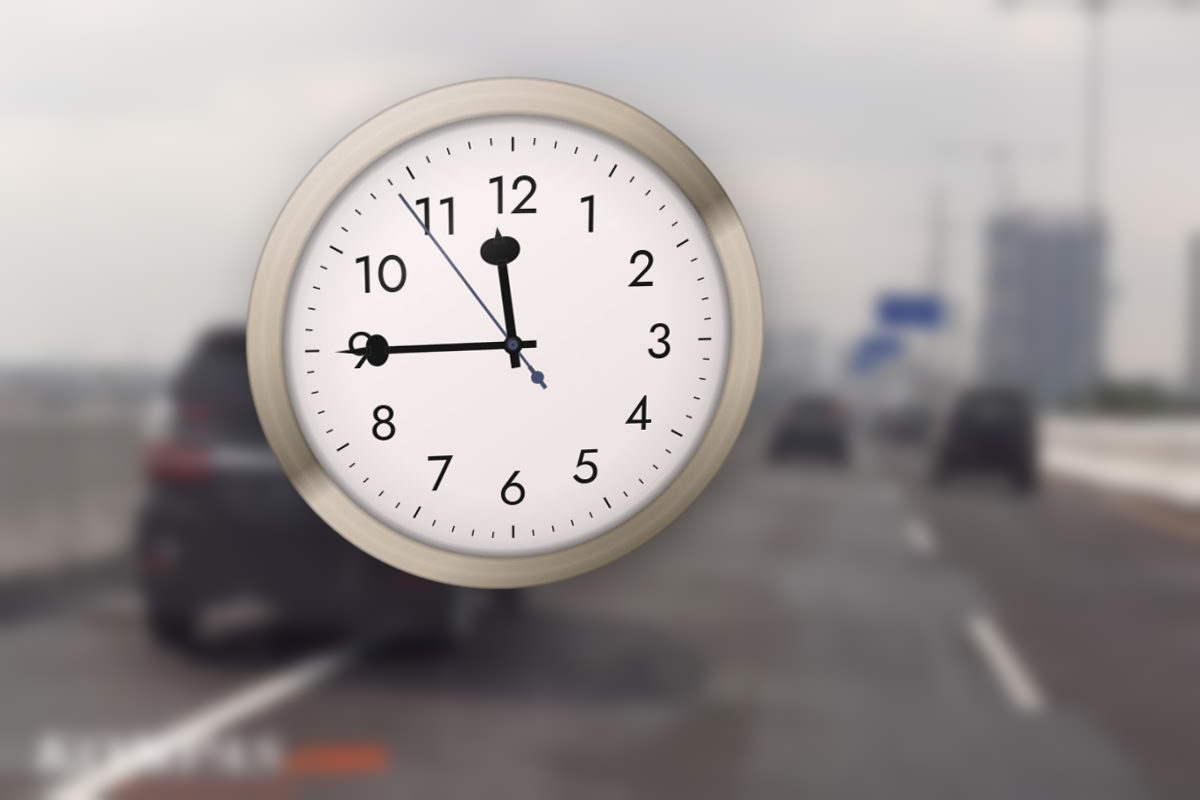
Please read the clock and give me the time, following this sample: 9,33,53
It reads 11,44,54
